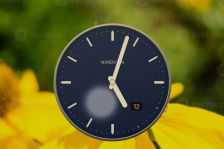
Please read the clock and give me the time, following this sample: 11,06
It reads 5,03
